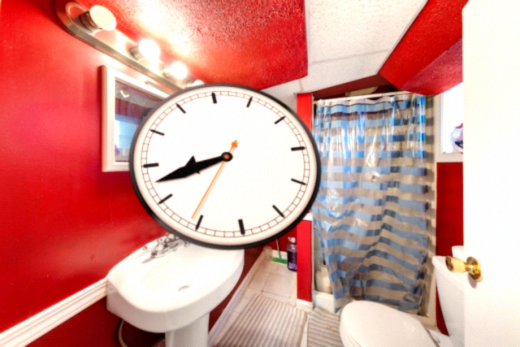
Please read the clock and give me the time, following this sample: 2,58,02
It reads 8,42,36
